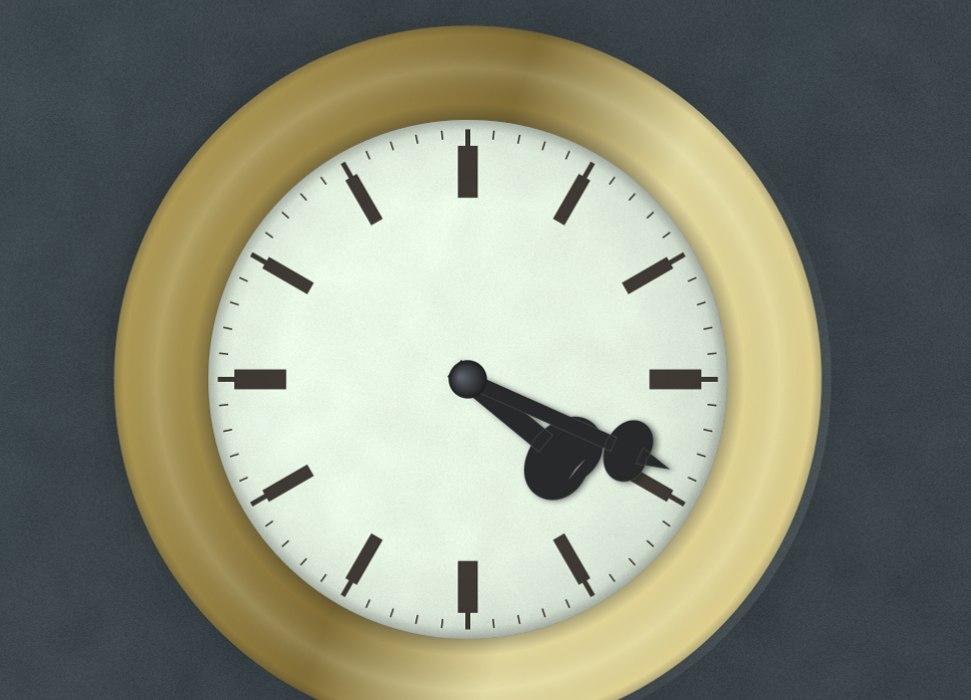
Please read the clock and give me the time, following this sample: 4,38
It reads 4,19
